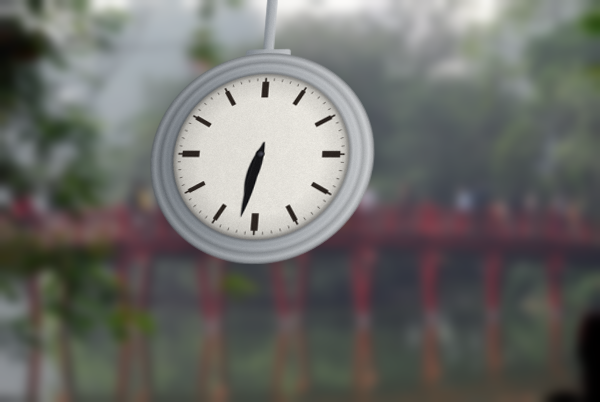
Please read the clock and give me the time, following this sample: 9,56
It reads 6,32
